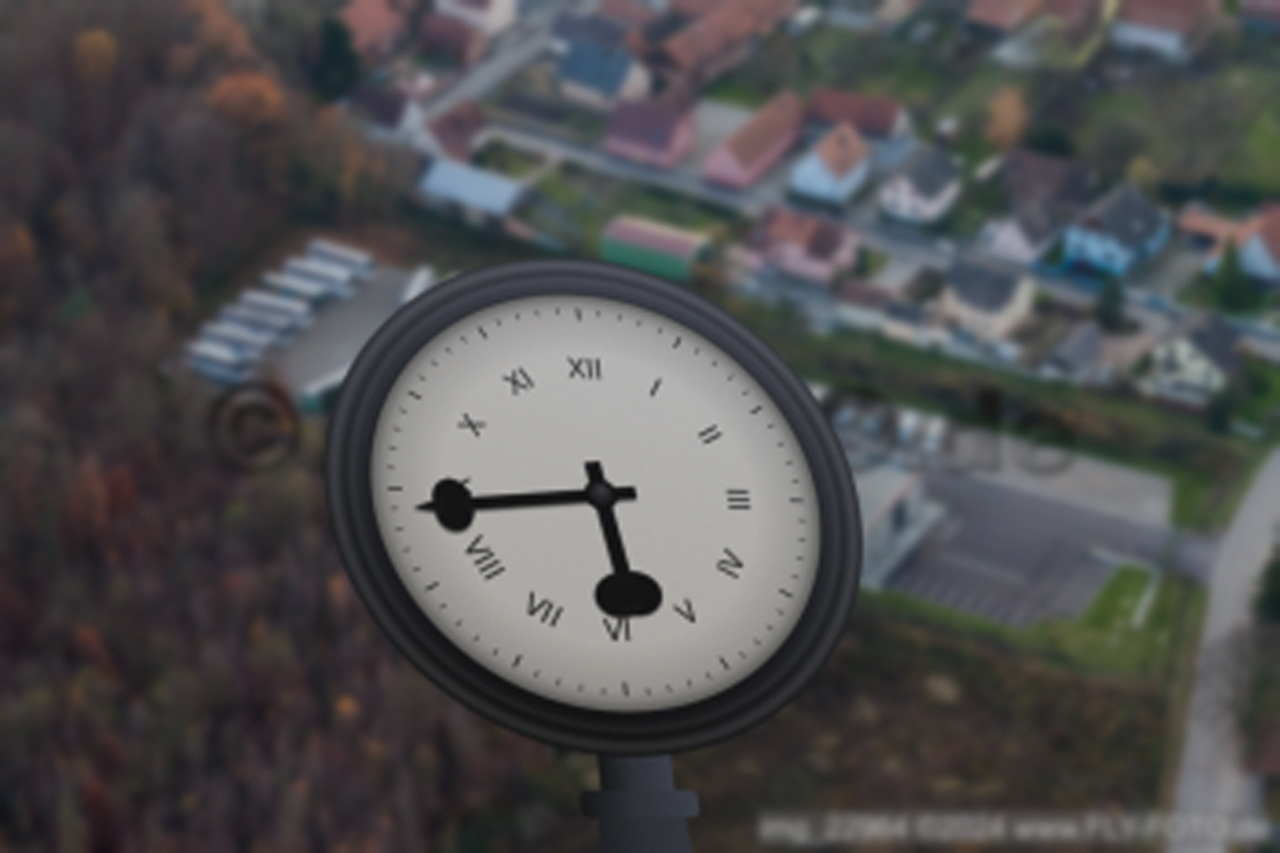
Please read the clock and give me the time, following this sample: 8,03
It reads 5,44
